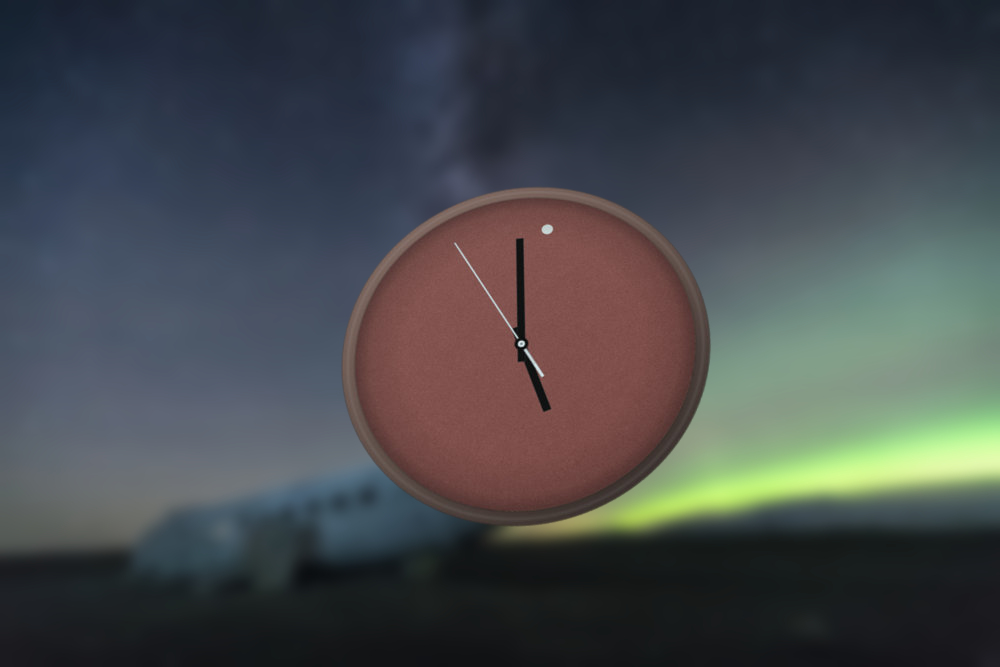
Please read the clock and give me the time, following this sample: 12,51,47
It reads 4,57,53
